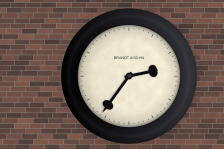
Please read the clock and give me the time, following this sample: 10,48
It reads 2,36
